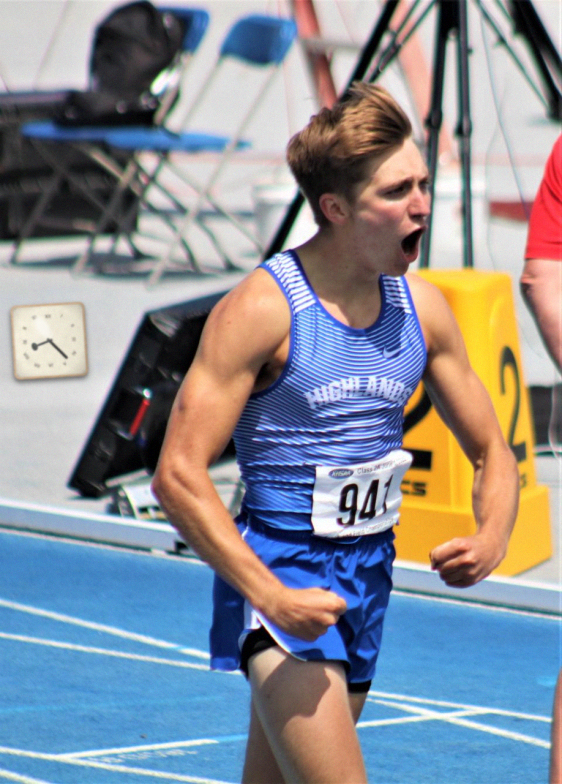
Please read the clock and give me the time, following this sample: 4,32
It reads 8,23
